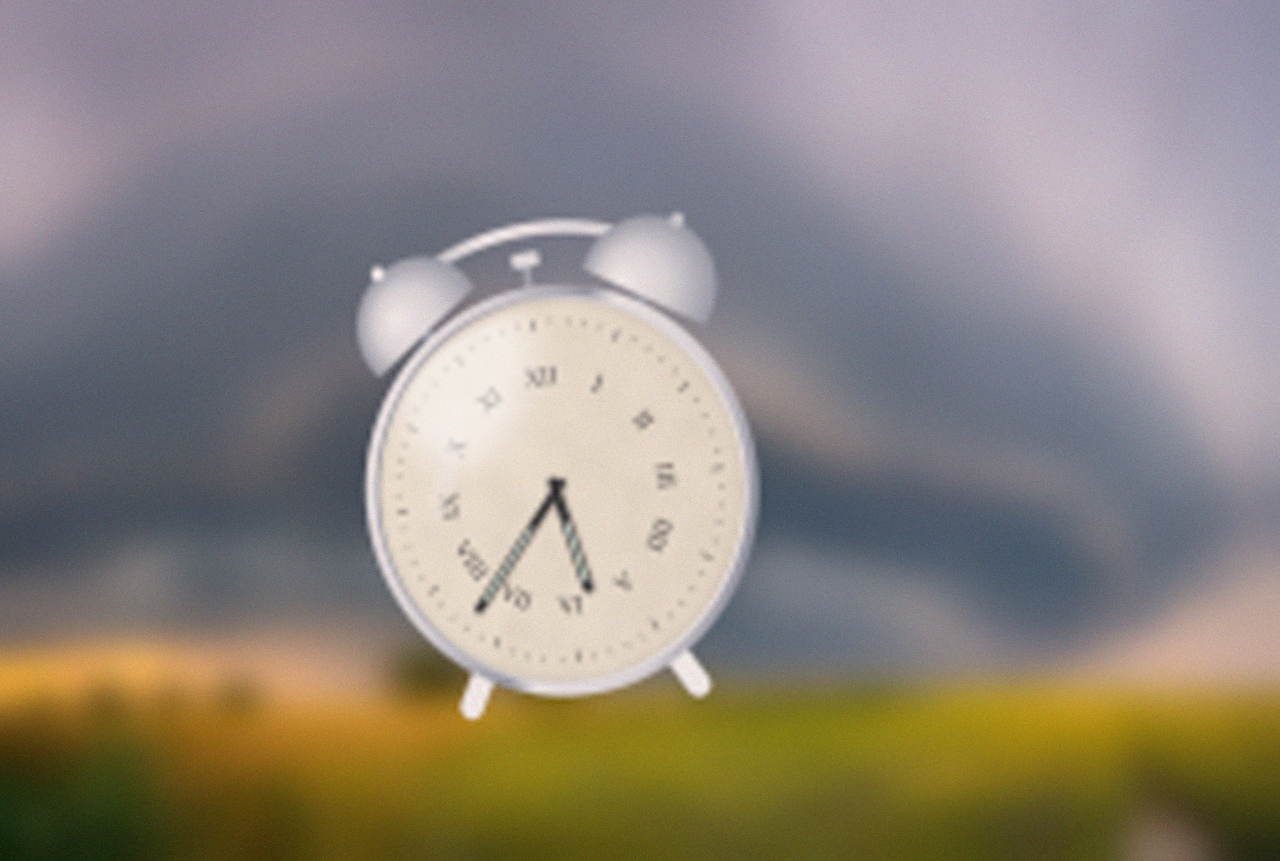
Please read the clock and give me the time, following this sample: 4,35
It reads 5,37
